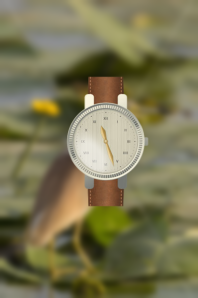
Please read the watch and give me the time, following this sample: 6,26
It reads 11,27
